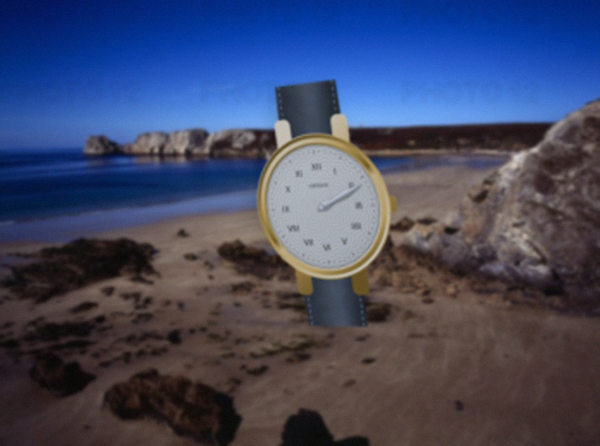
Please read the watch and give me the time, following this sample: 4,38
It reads 2,11
